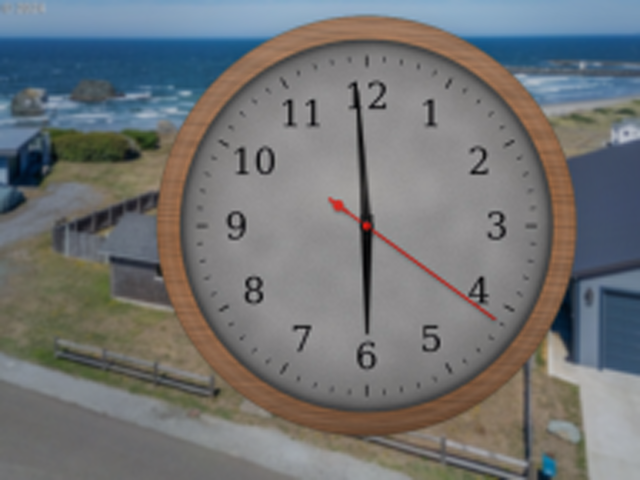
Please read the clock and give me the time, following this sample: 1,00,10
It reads 5,59,21
